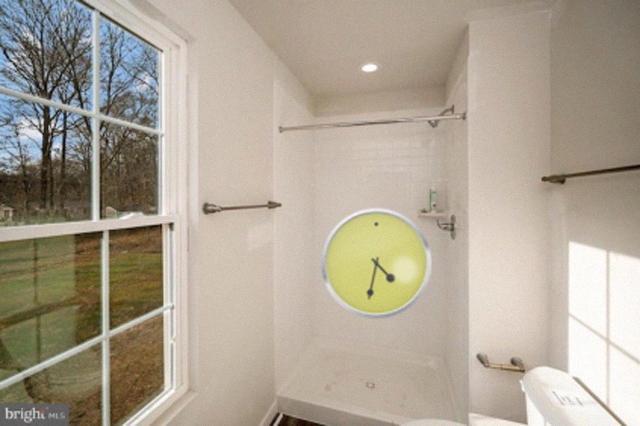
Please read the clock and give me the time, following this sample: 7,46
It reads 4,32
